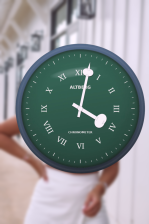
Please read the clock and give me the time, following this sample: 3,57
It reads 4,02
